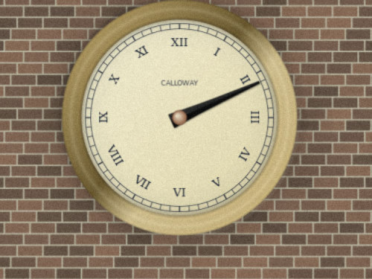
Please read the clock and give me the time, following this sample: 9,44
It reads 2,11
